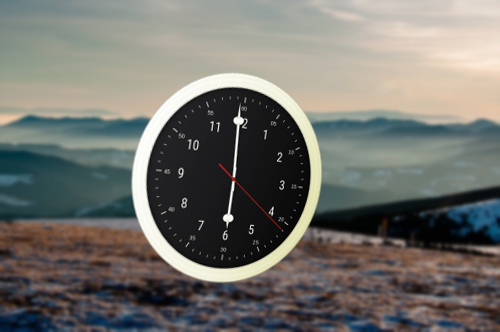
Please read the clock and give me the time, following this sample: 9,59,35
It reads 5,59,21
